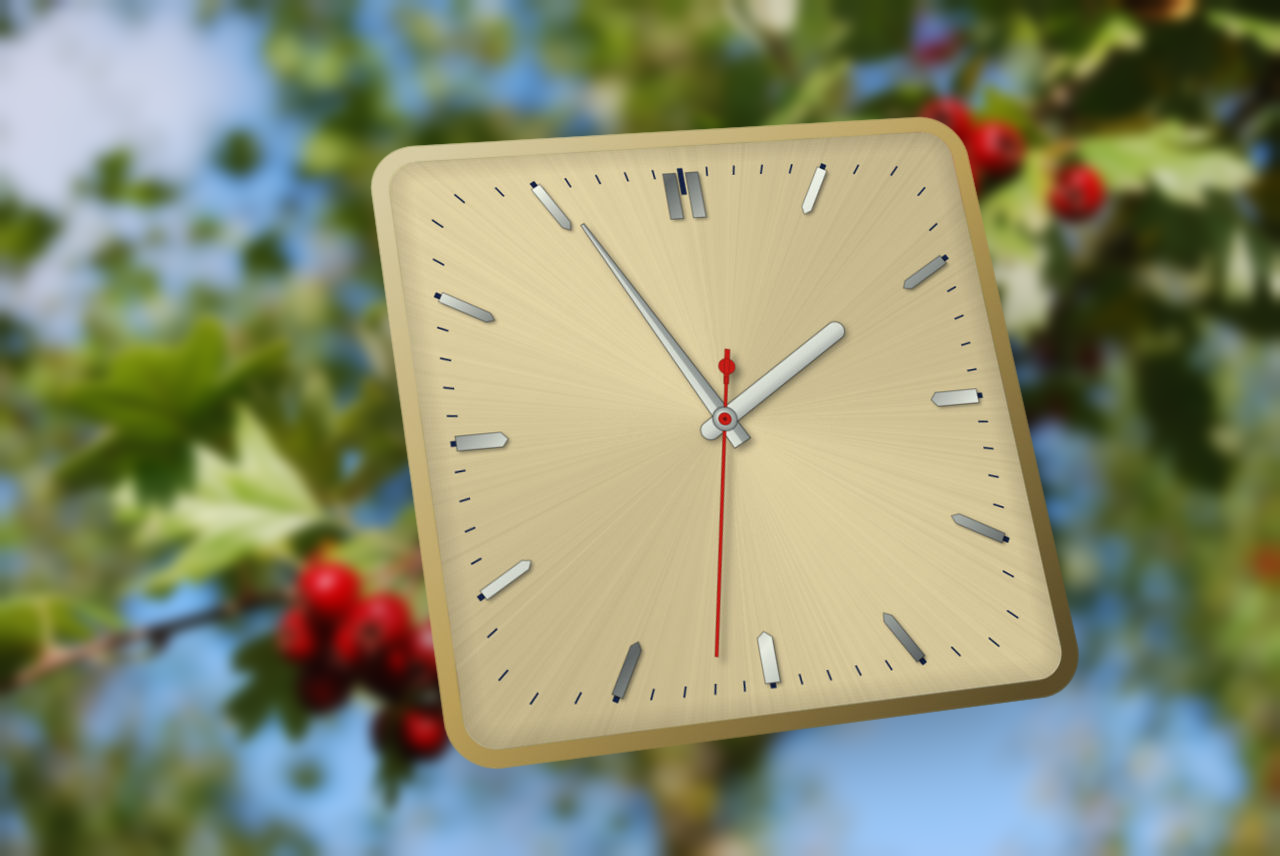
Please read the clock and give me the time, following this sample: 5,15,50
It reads 1,55,32
